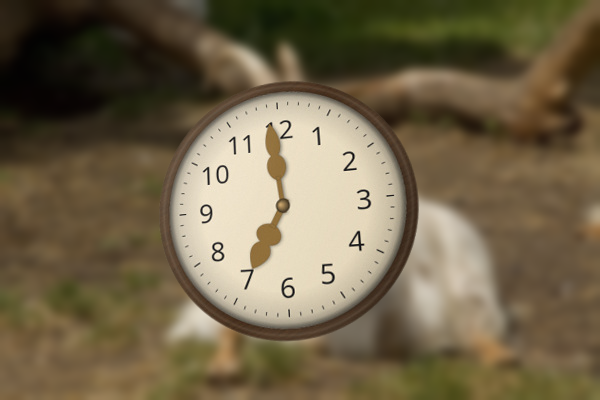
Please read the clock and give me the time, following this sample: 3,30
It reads 6,59
